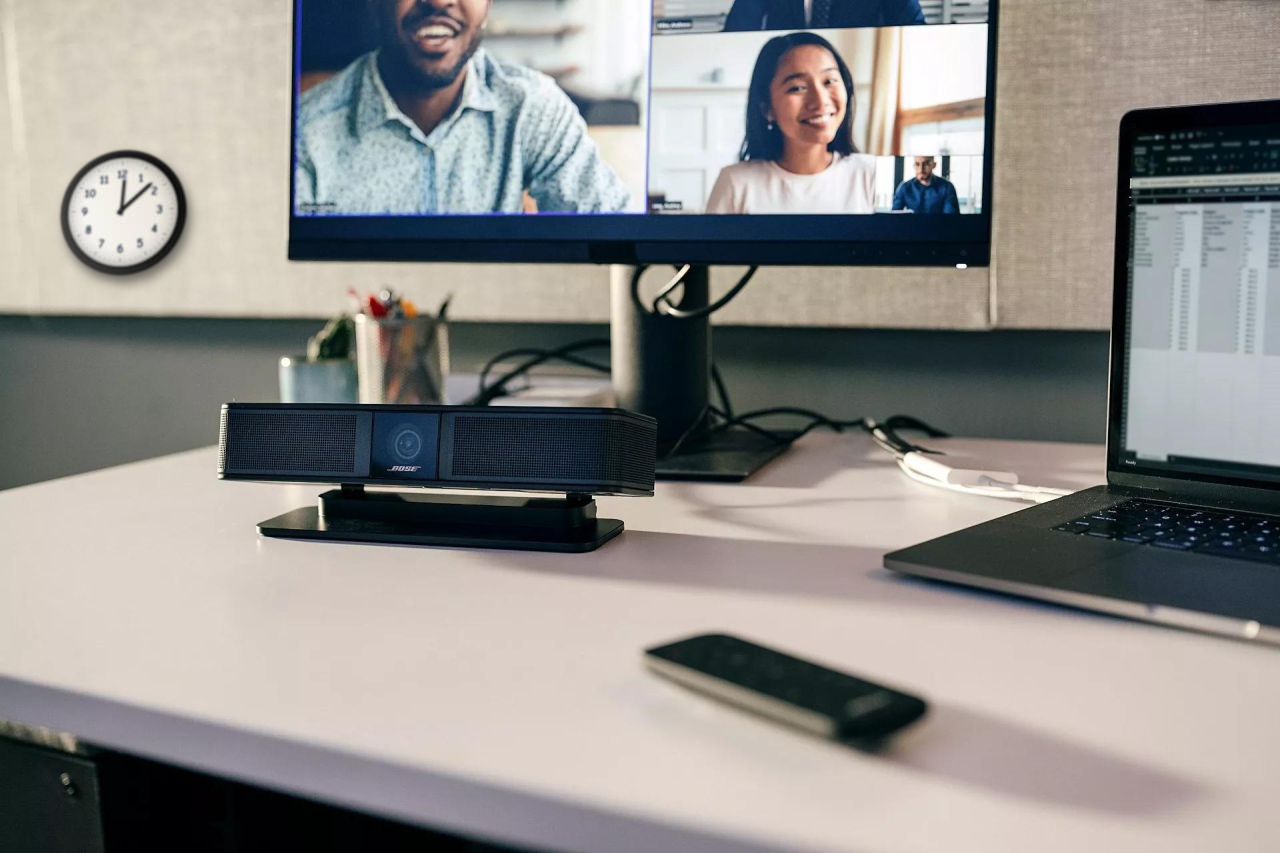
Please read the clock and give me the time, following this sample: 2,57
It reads 12,08
